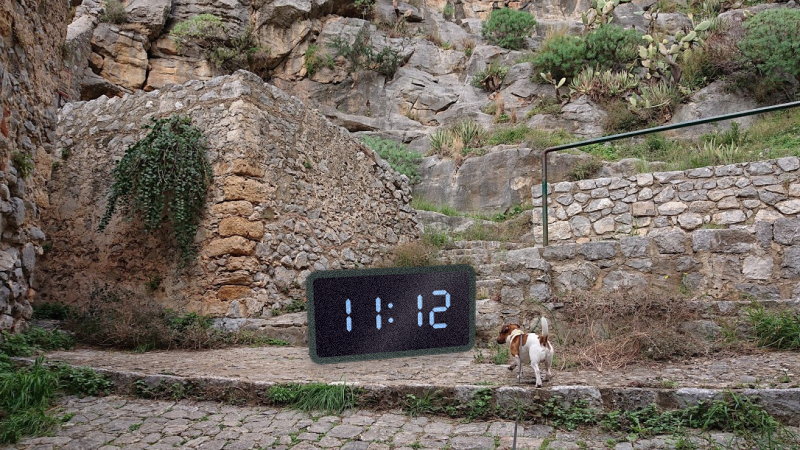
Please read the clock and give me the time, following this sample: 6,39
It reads 11,12
